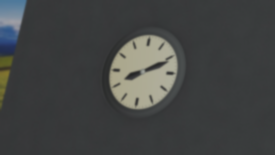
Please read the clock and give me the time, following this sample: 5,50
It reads 8,11
